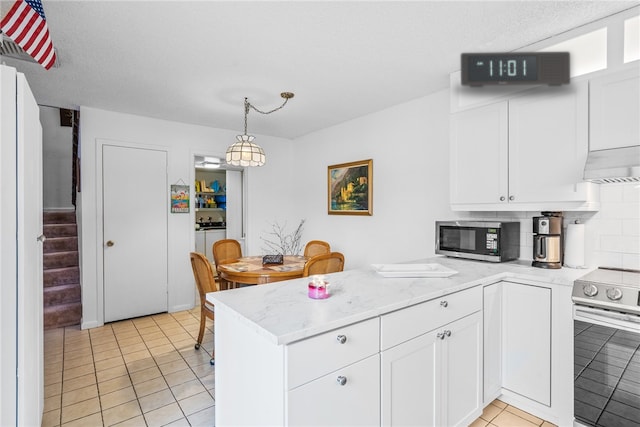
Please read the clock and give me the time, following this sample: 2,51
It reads 11,01
